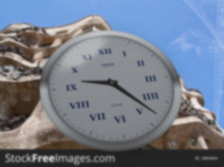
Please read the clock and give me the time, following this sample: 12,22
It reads 9,23
